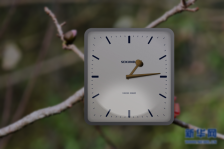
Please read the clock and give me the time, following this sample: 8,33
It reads 1,14
